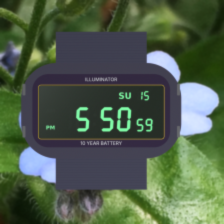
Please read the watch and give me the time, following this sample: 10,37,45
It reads 5,50,59
